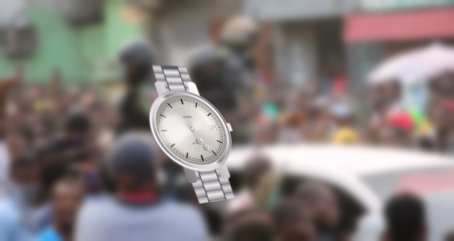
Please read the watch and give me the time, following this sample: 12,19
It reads 5,26
